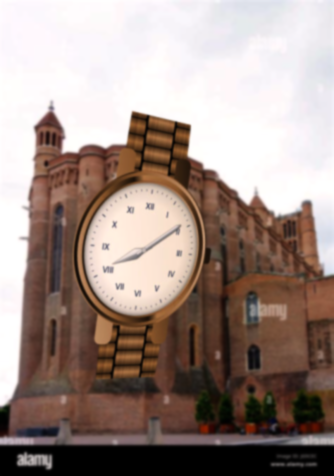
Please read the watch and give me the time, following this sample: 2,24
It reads 8,09
